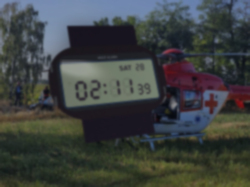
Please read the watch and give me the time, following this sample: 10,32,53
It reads 2,11,39
